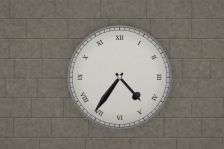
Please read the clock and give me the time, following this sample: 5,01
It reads 4,36
